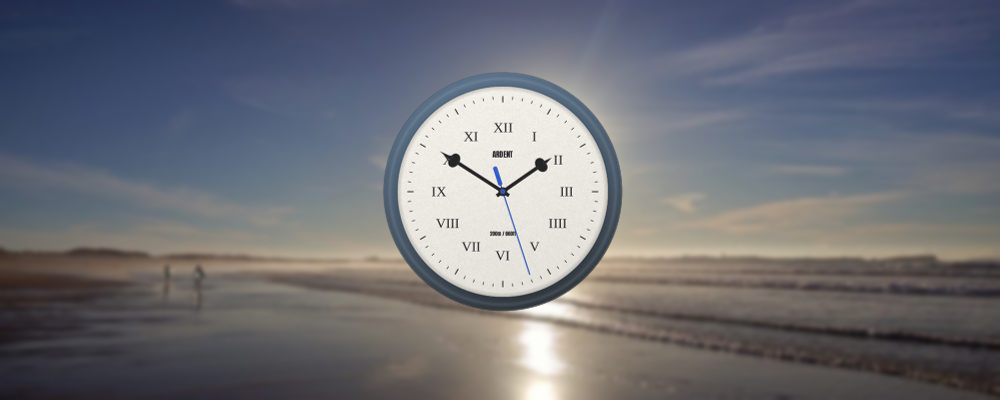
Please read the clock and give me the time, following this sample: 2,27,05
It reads 1,50,27
